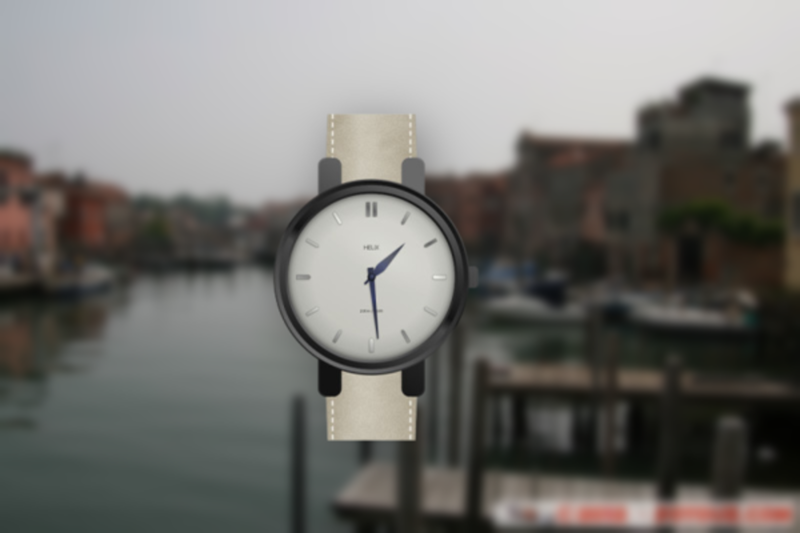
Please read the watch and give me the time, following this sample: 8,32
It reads 1,29
